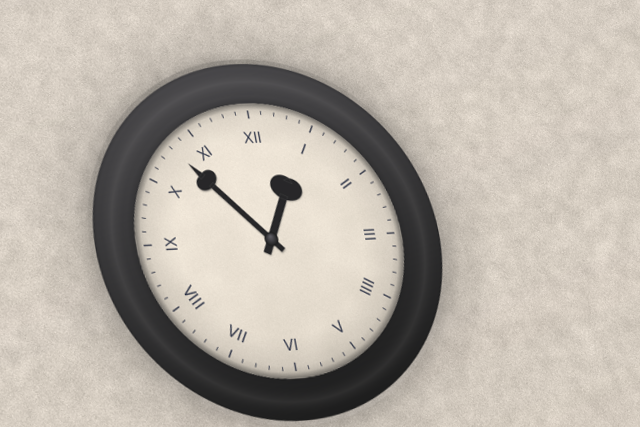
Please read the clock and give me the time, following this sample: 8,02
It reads 12,53
